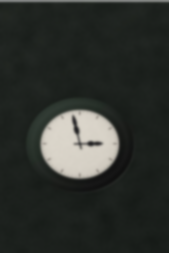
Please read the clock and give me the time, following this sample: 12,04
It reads 2,58
